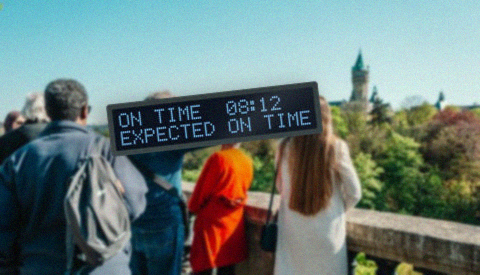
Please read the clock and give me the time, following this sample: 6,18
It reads 8,12
